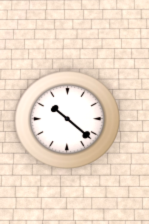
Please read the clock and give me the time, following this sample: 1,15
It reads 10,22
